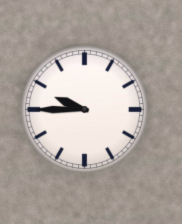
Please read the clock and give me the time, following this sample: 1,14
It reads 9,45
